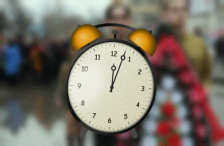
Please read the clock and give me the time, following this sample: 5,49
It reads 12,03
